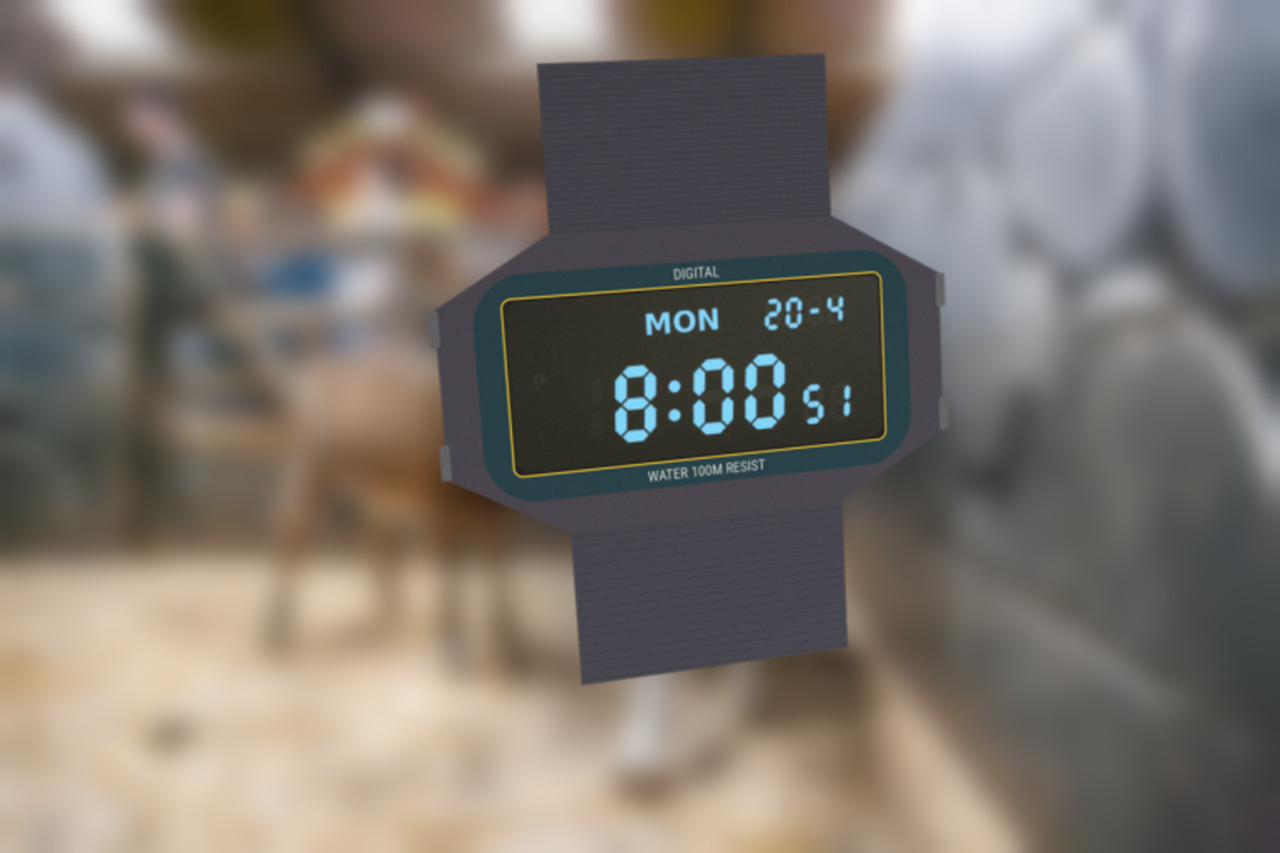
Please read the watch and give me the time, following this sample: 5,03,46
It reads 8,00,51
